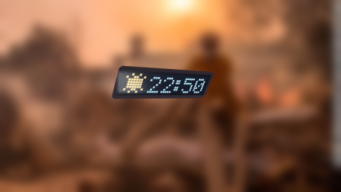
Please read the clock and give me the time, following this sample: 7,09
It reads 22,50
